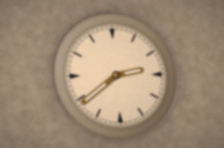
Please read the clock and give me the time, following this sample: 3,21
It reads 2,39
